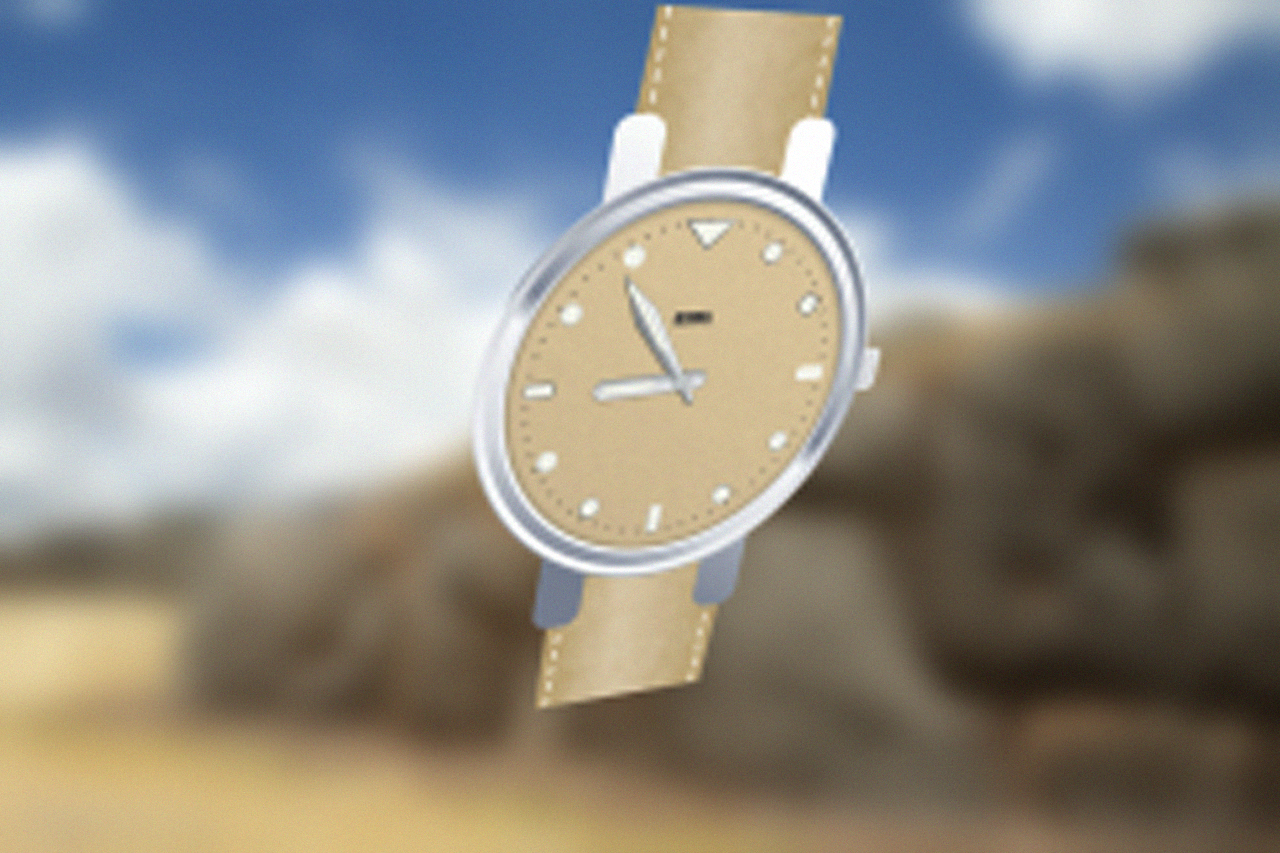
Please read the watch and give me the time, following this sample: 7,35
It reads 8,54
